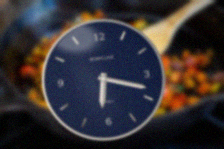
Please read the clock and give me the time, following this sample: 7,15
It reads 6,18
